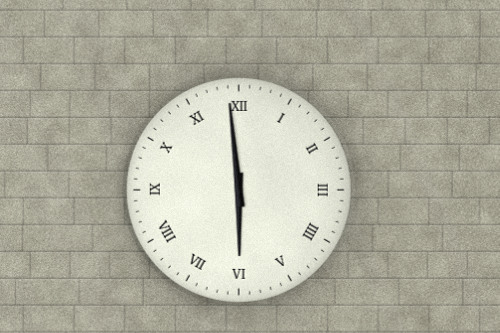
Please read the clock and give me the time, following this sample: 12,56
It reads 5,59
